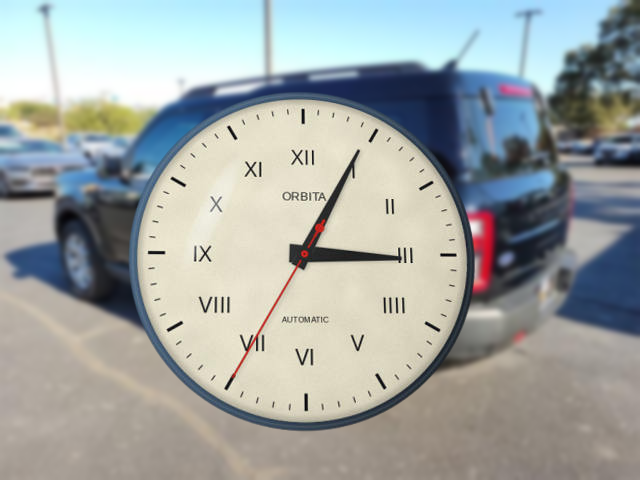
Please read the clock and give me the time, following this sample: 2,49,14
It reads 3,04,35
